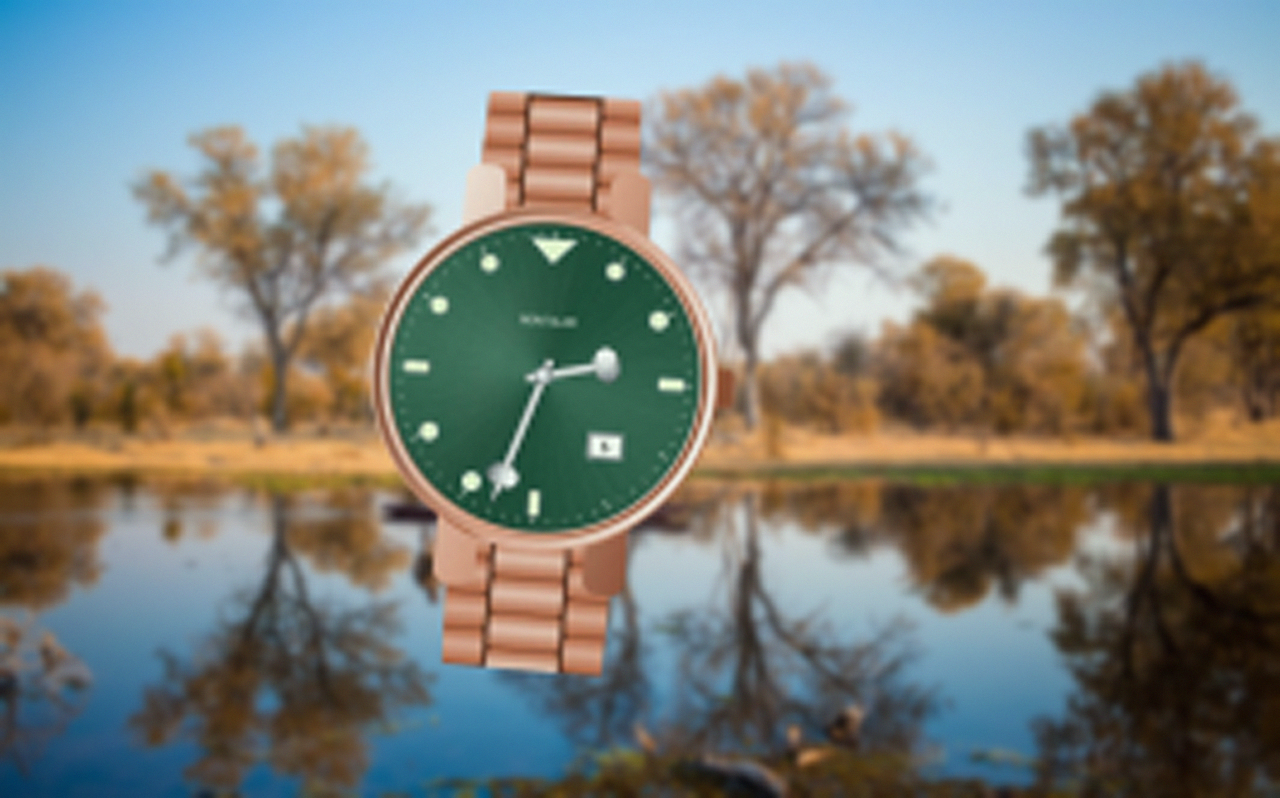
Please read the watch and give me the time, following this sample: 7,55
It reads 2,33
